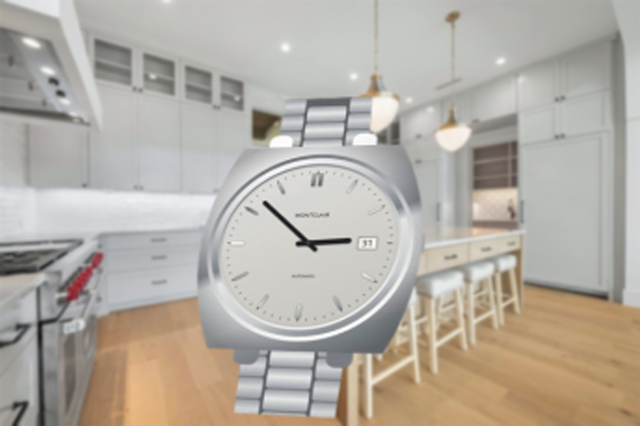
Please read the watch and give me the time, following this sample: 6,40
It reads 2,52
